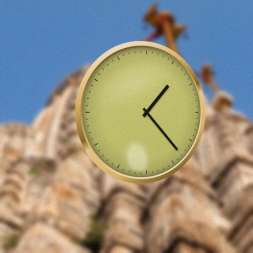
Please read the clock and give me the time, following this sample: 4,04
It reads 1,23
